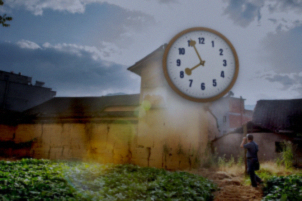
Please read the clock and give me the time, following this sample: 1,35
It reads 7,56
